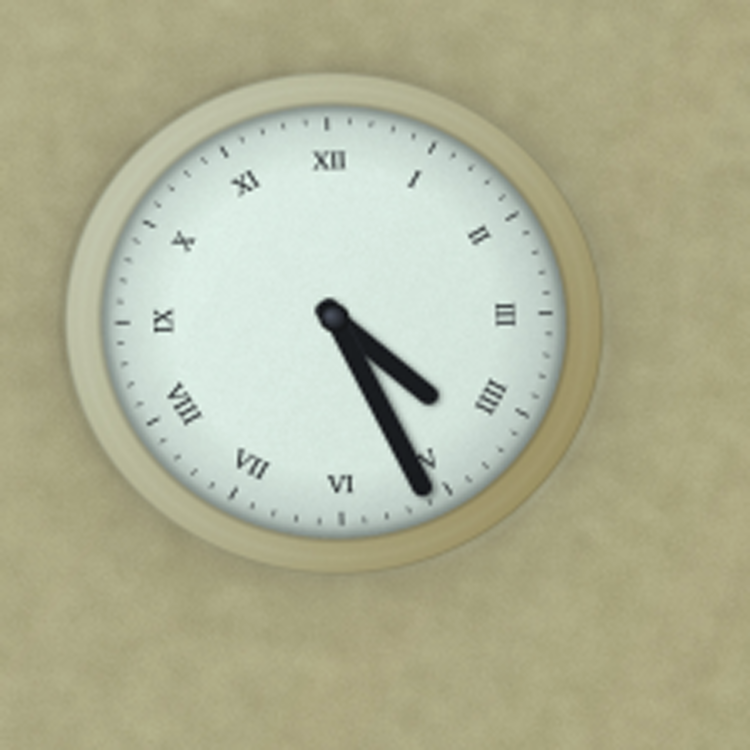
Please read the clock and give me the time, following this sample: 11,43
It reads 4,26
